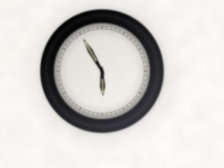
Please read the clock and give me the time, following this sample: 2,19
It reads 5,55
